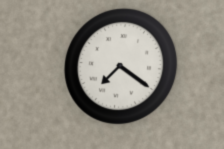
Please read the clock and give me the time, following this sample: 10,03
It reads 7,20
